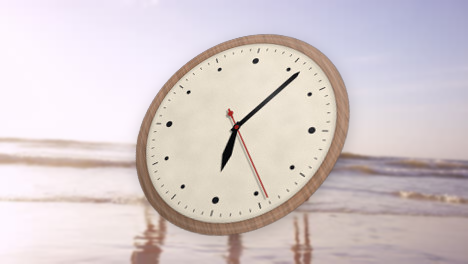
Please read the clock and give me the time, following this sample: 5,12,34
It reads 6,06,24
